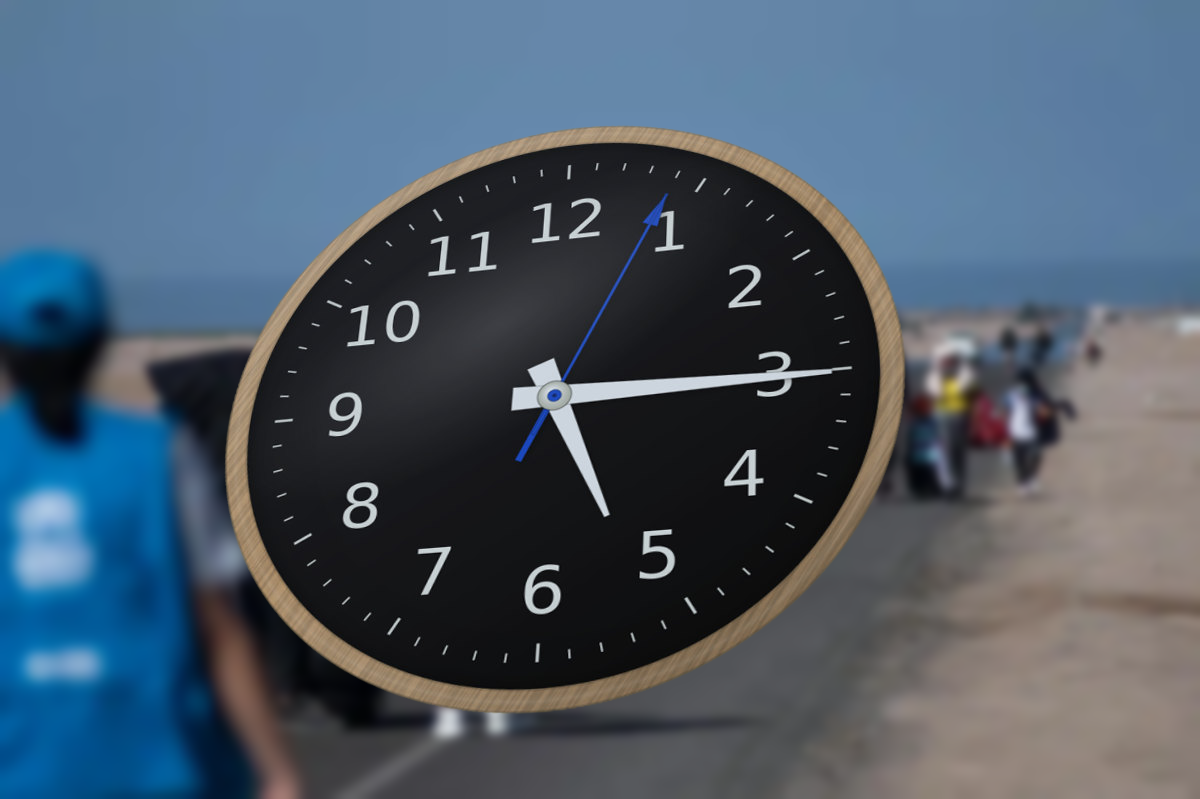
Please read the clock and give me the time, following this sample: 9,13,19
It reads 5,15,04
